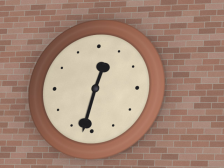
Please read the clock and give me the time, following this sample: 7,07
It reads 12,32
